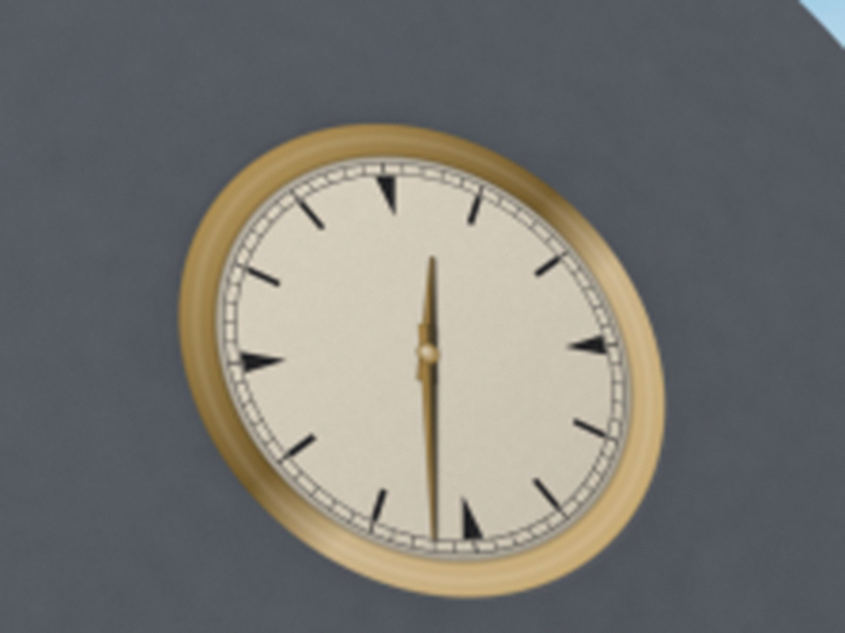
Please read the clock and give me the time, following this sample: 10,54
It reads 12,32
